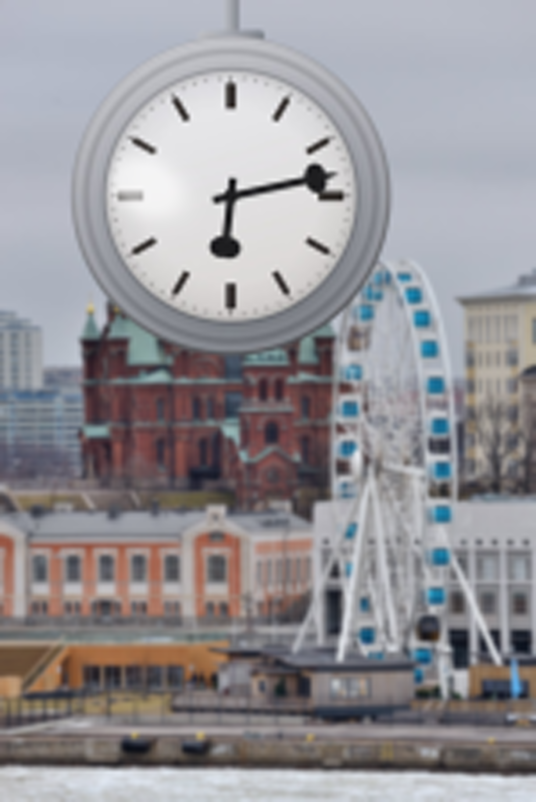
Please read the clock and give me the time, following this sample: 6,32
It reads 6,13
